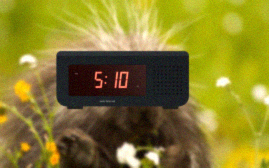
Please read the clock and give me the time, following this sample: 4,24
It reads 5,10
